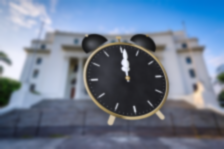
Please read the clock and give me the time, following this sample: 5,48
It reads 12,01
